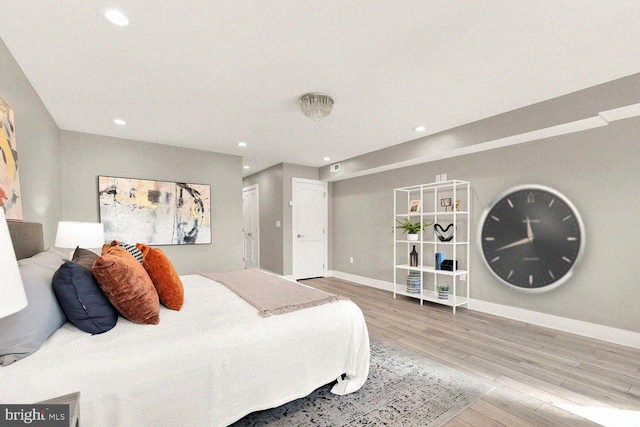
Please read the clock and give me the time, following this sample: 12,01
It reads 11,42
